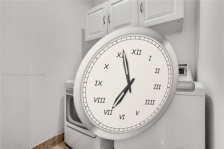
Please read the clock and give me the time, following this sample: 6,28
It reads 6,56
